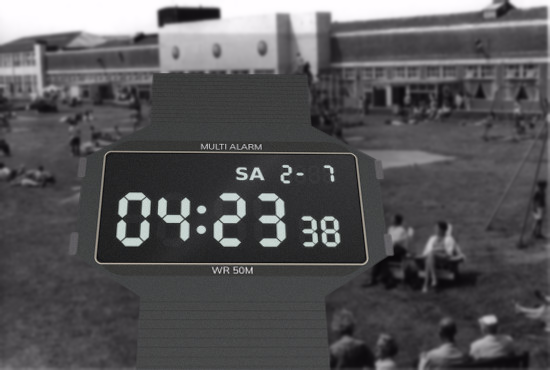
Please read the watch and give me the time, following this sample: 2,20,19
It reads 4,23,38
